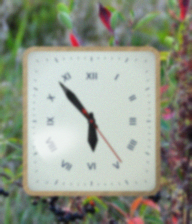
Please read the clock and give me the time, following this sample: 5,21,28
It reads 5,53,24
